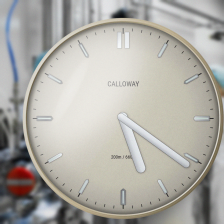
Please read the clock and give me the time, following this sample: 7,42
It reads 5,21
